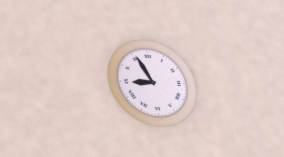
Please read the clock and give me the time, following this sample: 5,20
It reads 8,56
